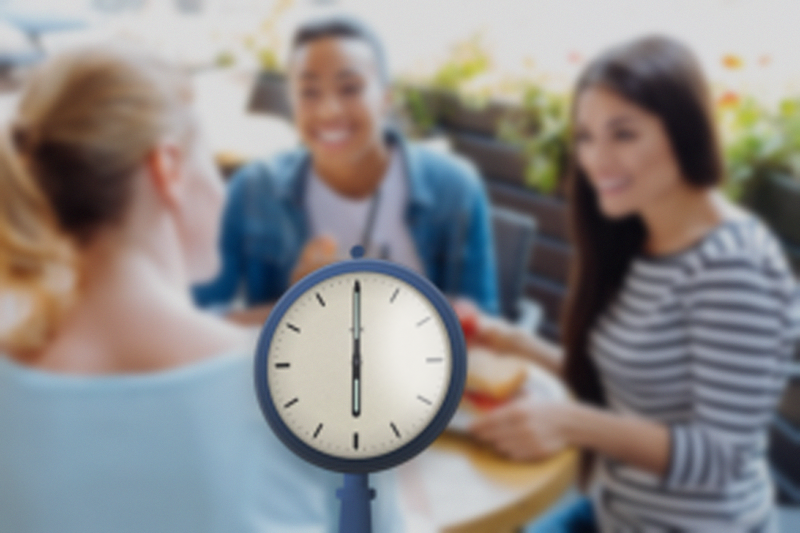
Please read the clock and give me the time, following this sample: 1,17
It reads 6,00
